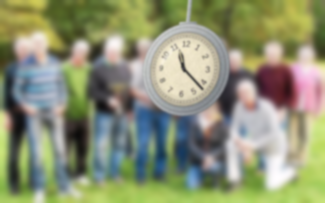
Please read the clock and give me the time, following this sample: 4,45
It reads 11,22
